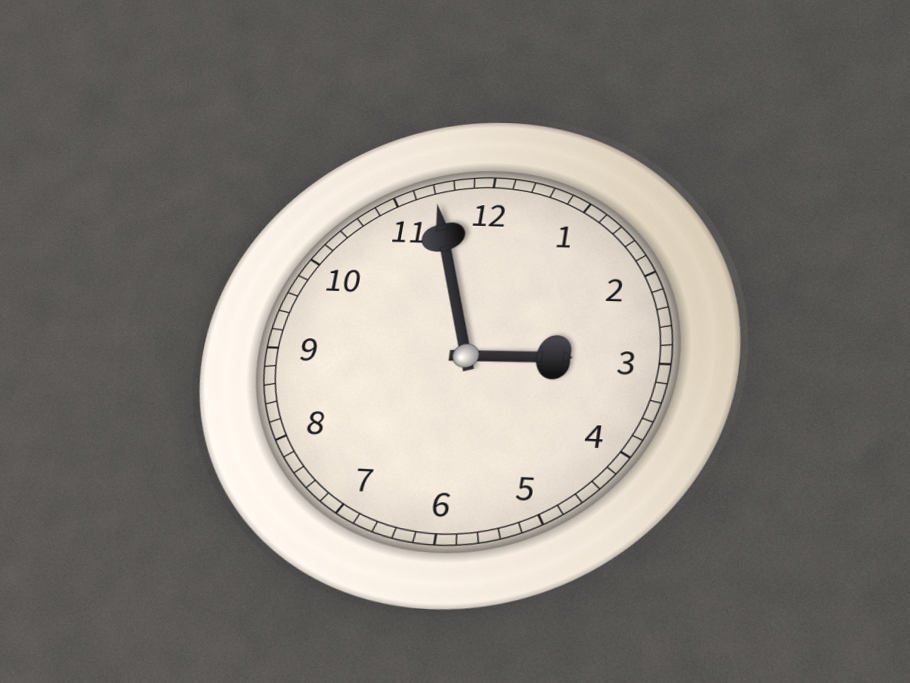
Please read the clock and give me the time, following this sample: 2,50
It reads 2,57
